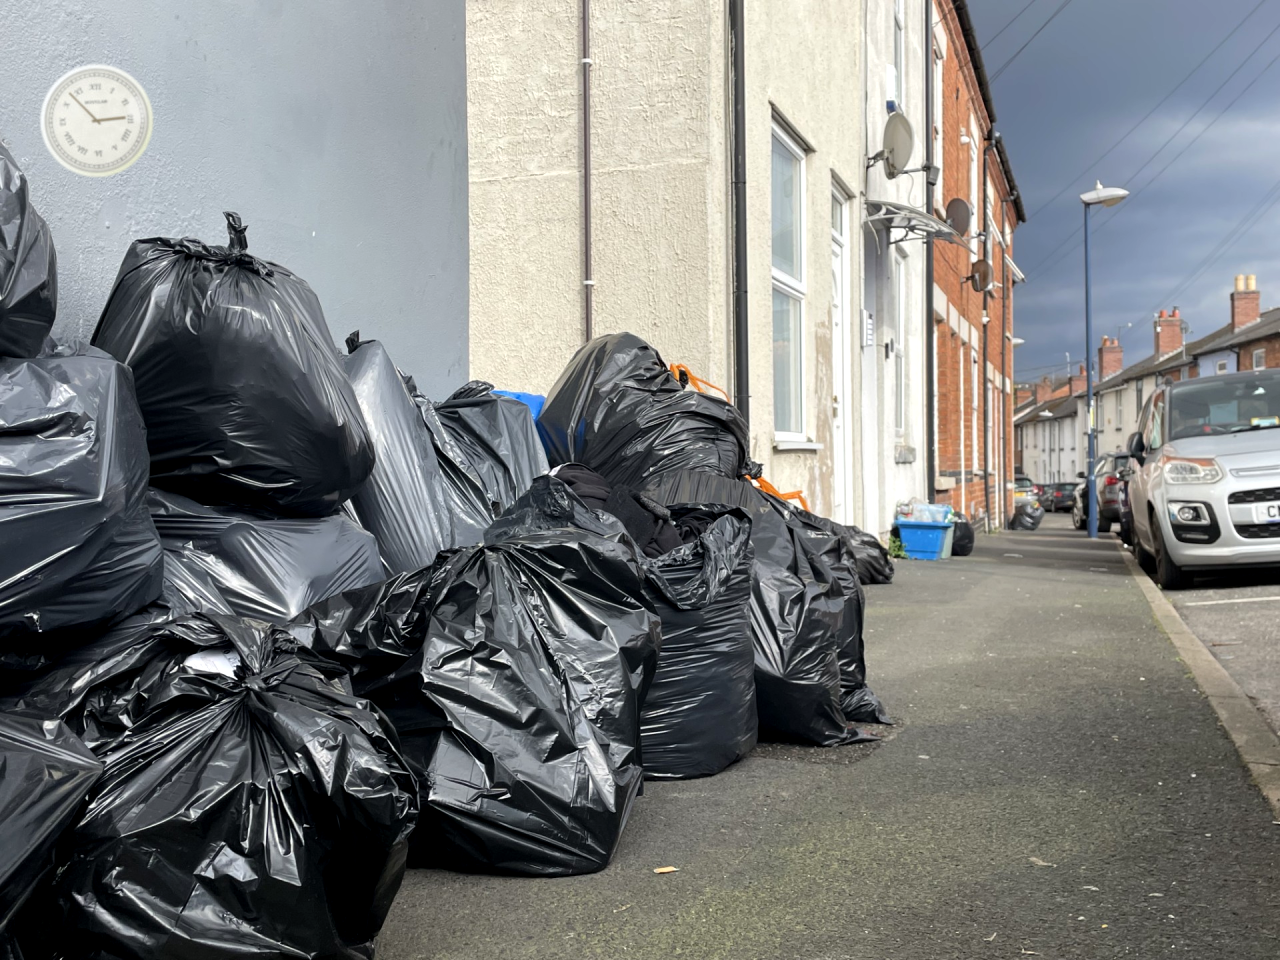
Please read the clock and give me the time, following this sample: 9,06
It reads 2,53
